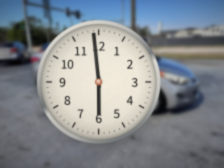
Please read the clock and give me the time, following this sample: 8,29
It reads 5,59
